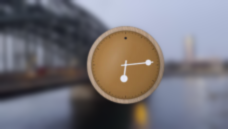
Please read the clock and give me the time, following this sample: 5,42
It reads 6,14
